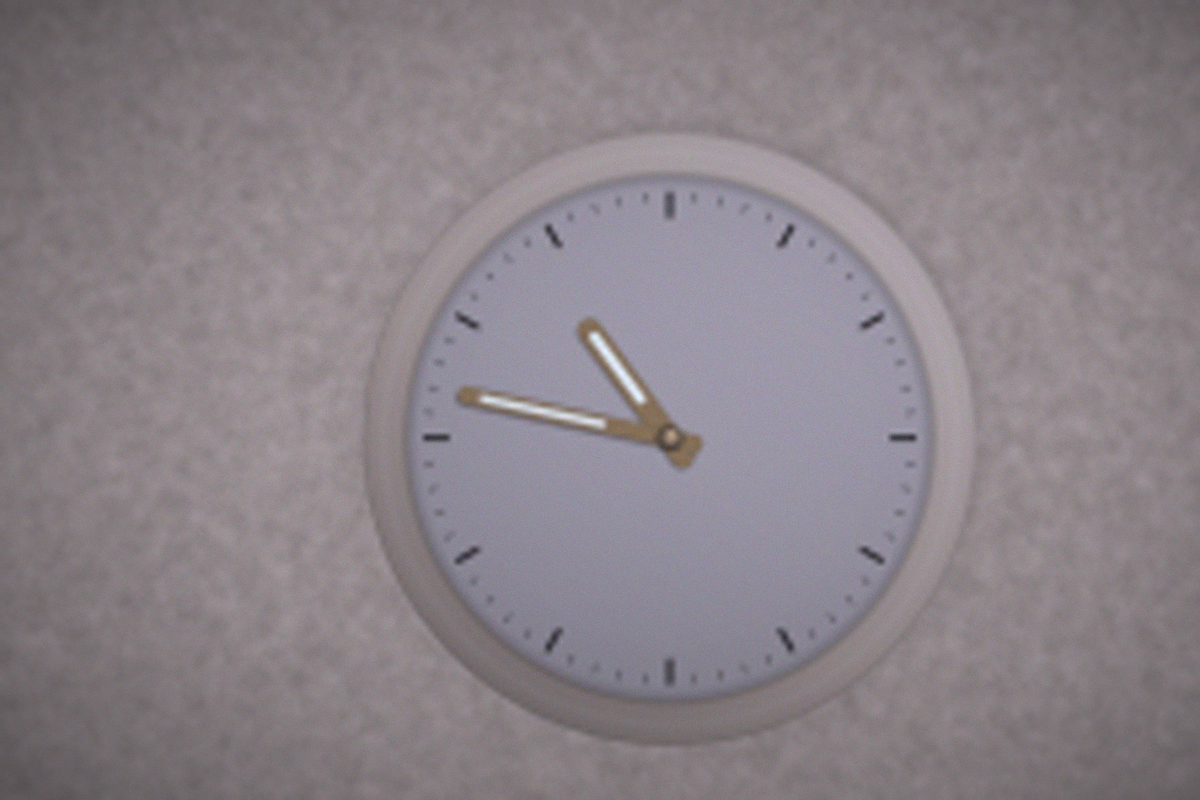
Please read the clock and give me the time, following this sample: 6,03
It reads 10,47
